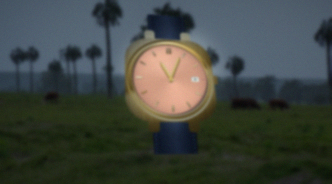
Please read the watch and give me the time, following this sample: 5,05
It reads 11,04
